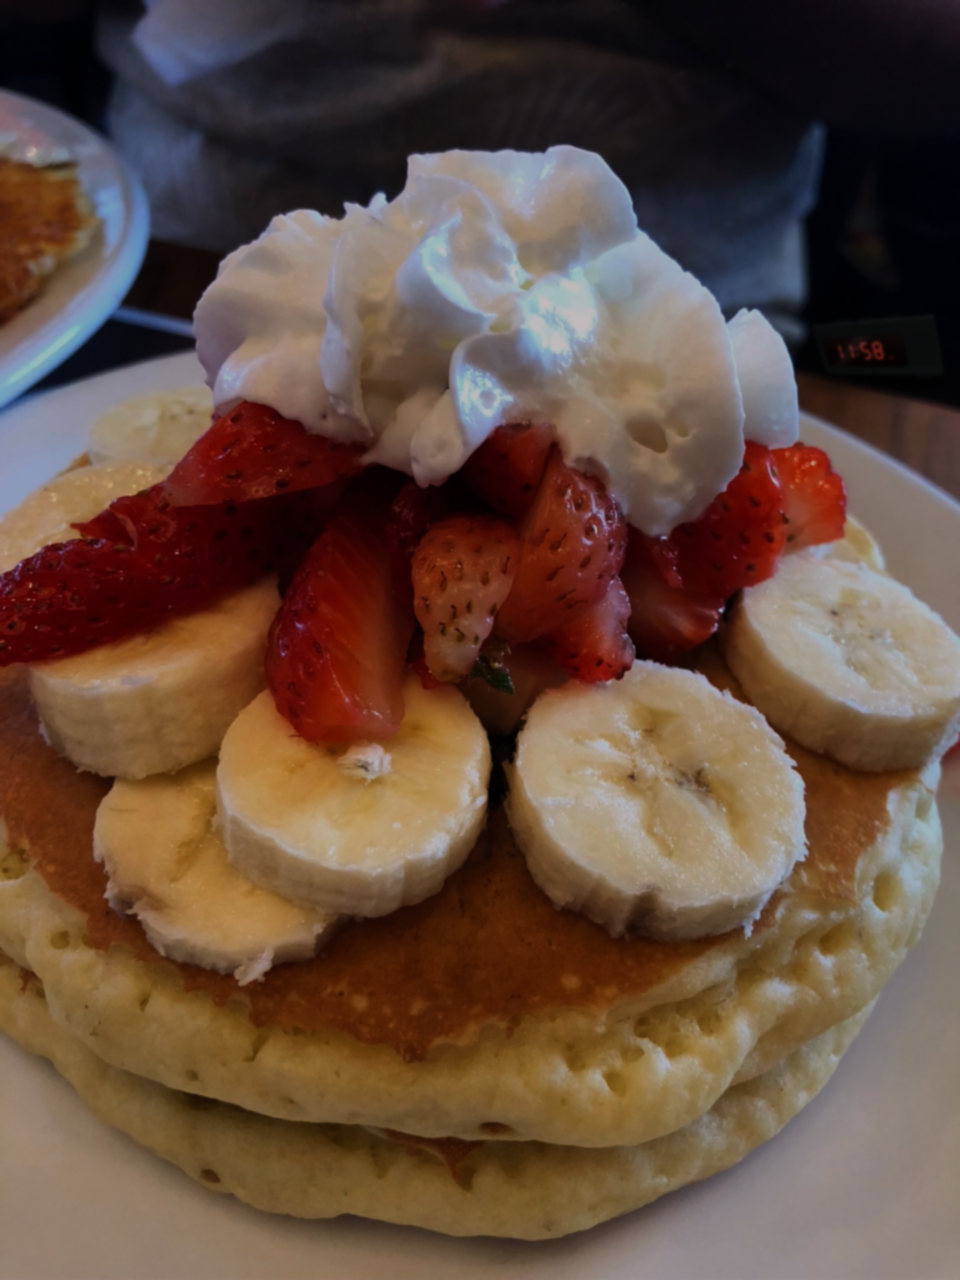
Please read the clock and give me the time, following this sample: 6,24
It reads 11,58
